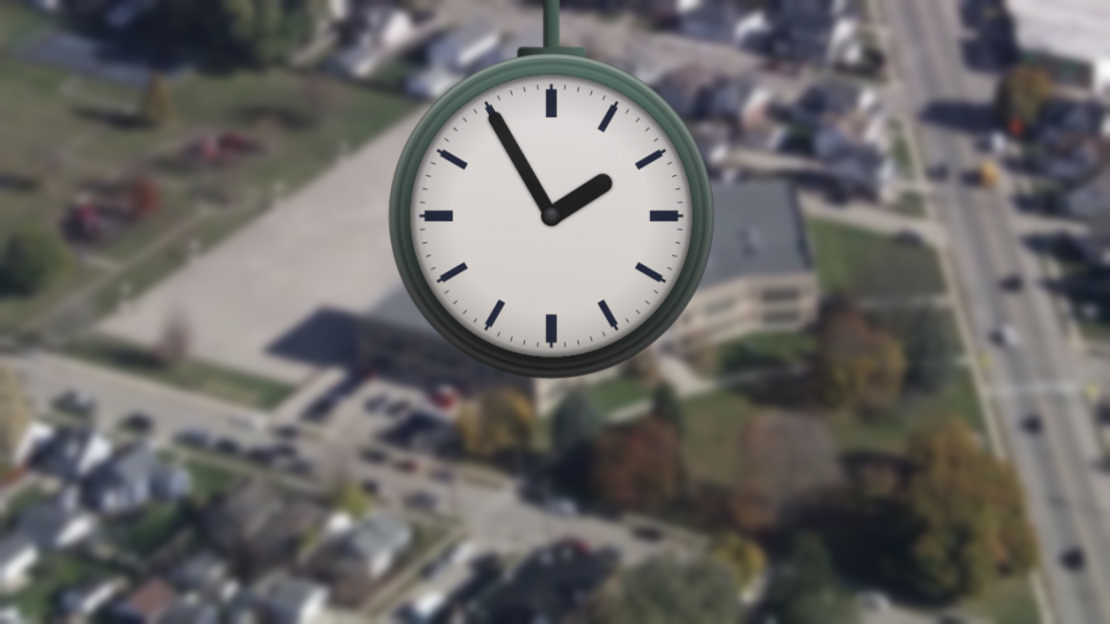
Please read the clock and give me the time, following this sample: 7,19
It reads 1,55
